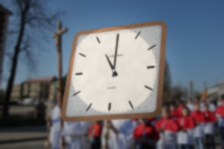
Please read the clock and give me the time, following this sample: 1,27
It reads 11,00
